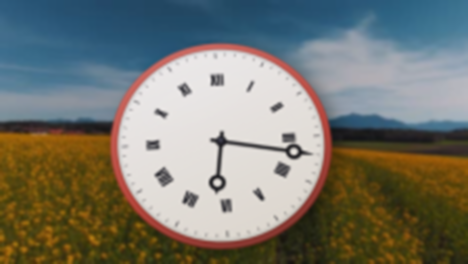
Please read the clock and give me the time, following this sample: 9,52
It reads 6,17
